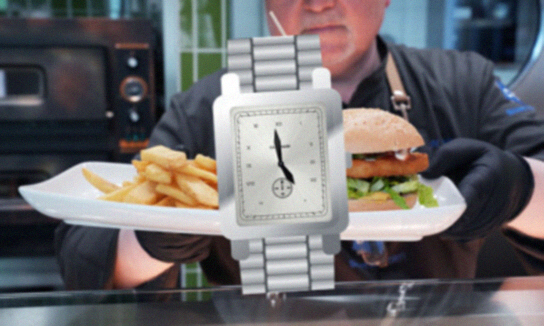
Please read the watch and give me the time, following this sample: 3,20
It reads 4,59
